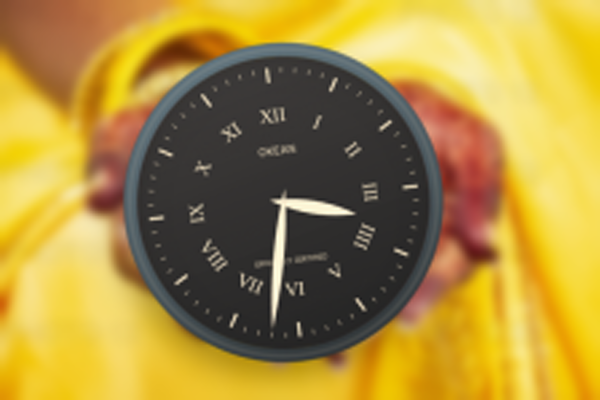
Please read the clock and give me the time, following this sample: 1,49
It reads 3,32
